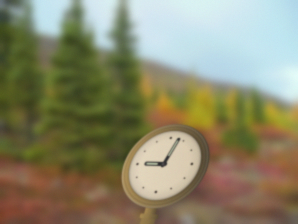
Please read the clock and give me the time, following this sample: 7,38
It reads 9,03
